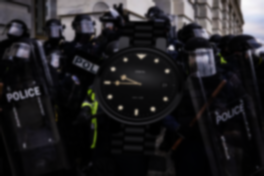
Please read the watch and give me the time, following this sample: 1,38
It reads 9,45
